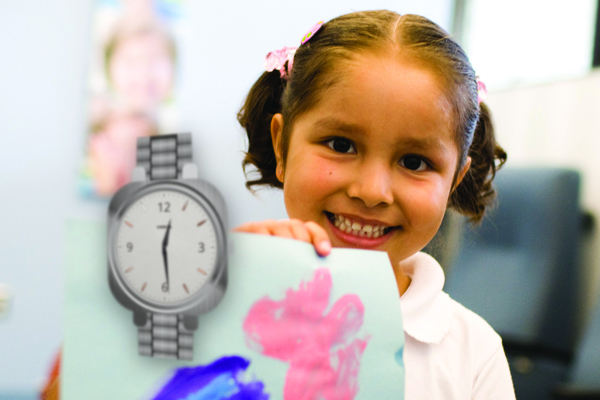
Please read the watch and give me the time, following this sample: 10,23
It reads 12,29
